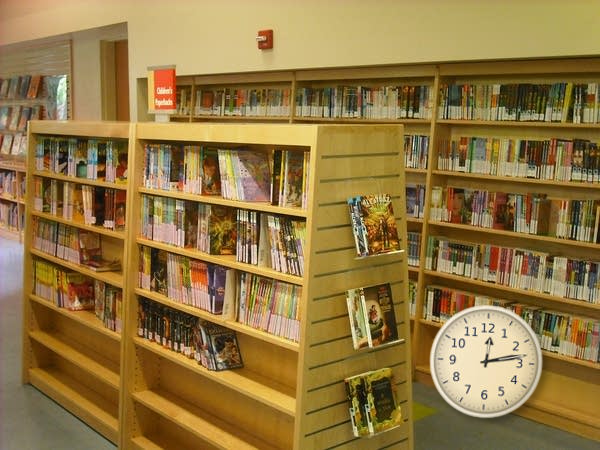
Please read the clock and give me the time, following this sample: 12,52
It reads 12,13
